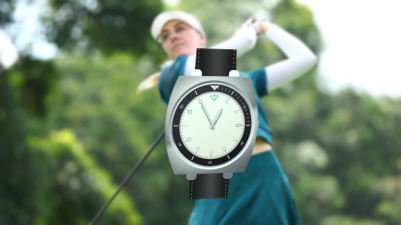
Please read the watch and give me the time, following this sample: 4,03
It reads 12,55
